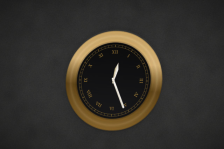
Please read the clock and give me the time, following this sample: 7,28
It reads 12,26
